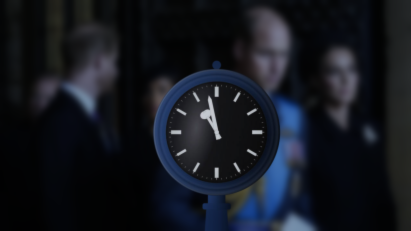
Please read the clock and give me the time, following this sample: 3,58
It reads 10,58
